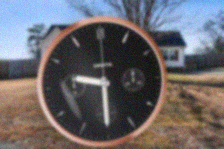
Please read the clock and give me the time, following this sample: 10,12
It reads 9,30
